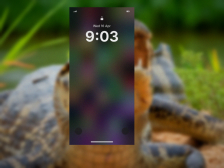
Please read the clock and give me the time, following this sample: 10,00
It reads 9,03
